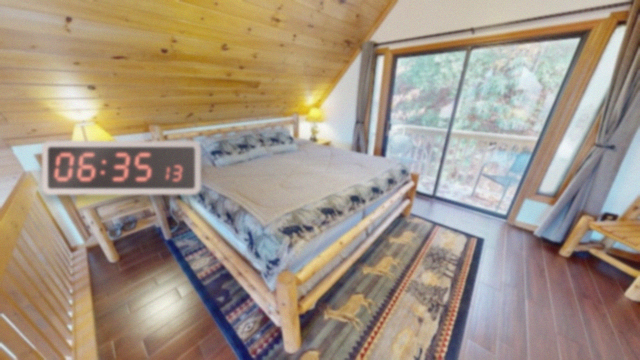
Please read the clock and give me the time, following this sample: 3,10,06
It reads 6,35,13
